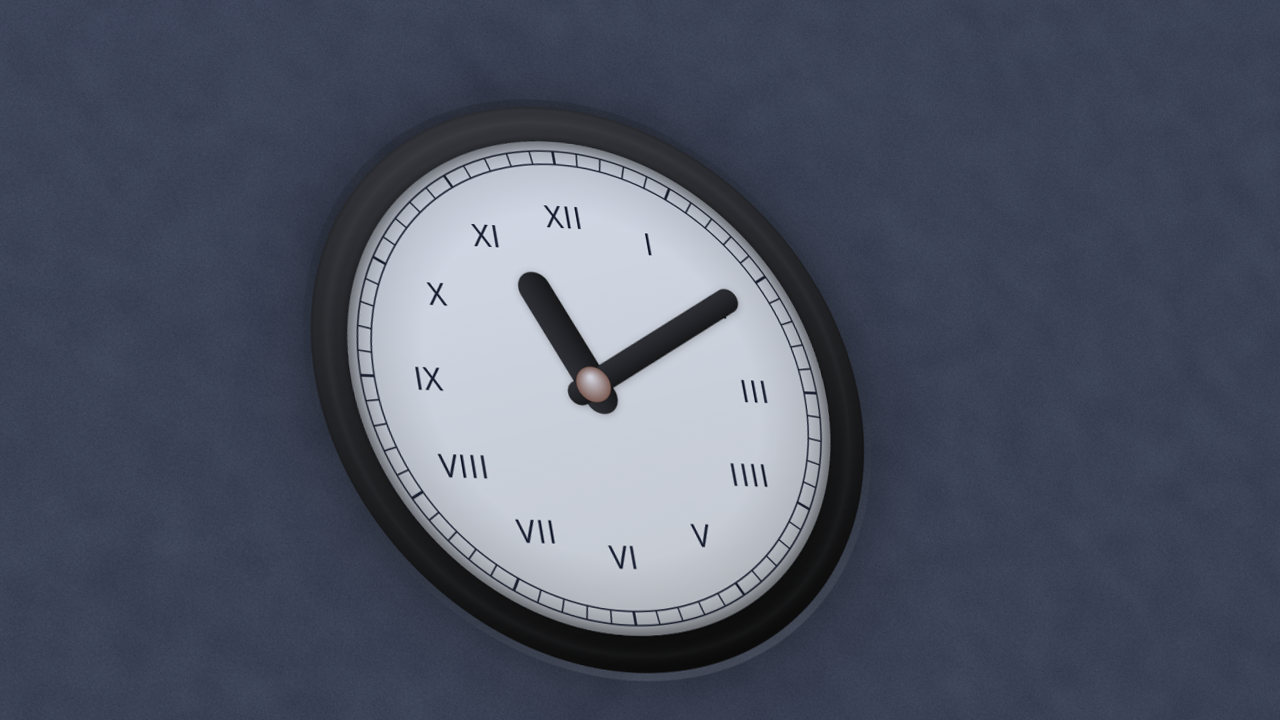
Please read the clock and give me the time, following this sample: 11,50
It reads 11,10
